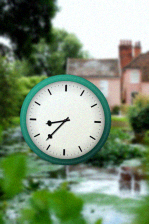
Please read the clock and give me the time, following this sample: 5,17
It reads 8,37
